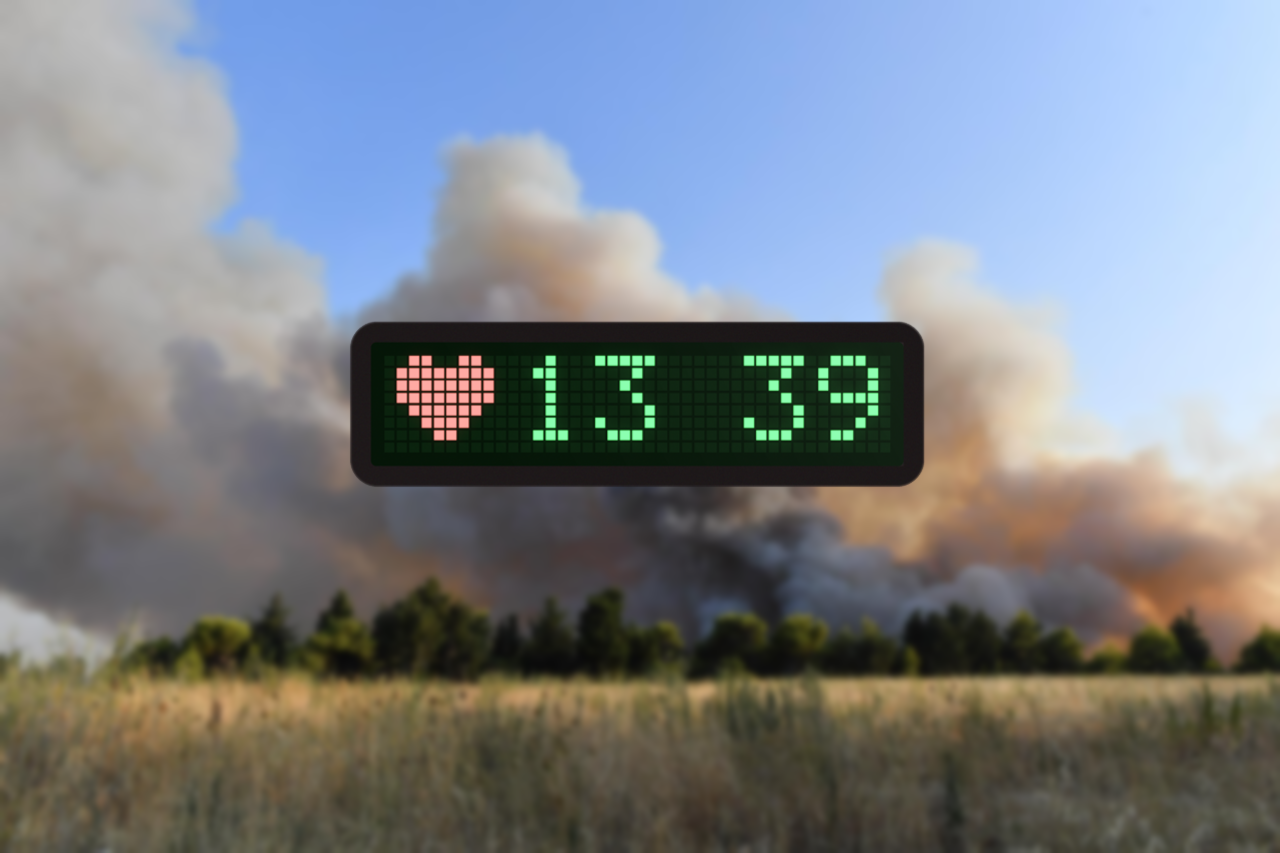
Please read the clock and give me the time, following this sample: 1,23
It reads 13,39
